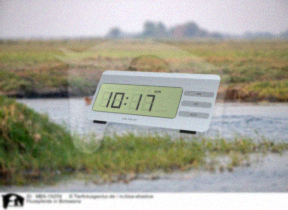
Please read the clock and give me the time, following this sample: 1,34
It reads 10,17
